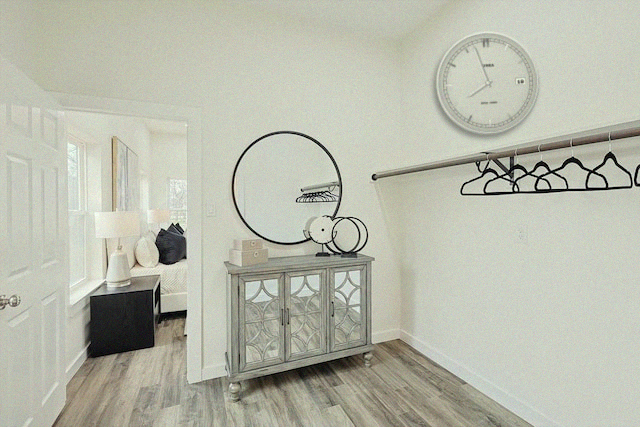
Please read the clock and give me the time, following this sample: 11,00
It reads 7,57
